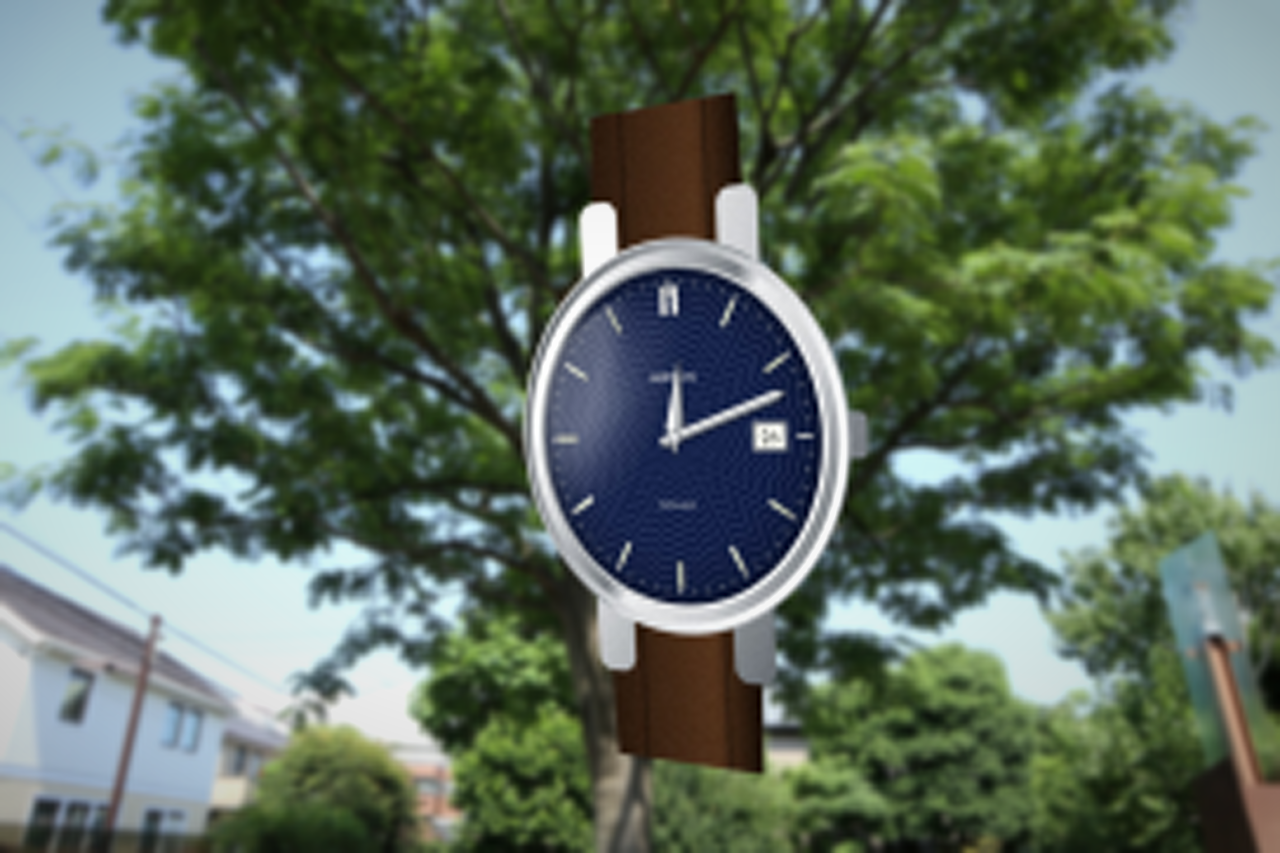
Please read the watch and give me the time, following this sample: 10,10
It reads 12,12
